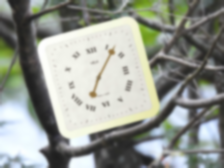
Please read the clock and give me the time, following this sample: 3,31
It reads 7,07
